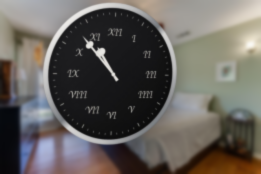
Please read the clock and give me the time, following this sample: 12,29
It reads 10,53
